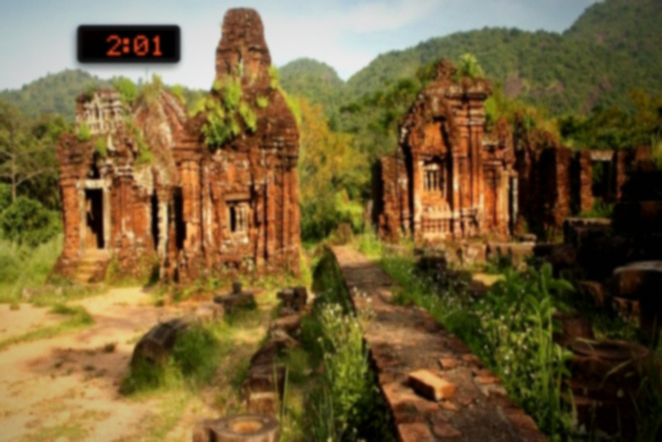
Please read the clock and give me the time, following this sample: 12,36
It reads 2,01
